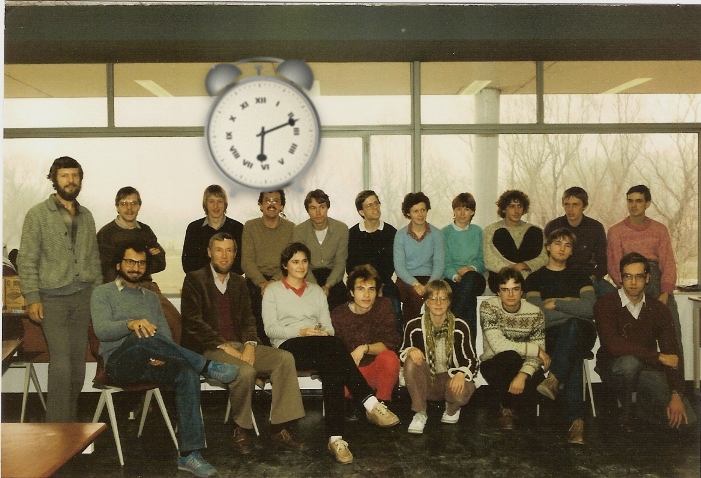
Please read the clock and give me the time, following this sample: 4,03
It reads 6,12
